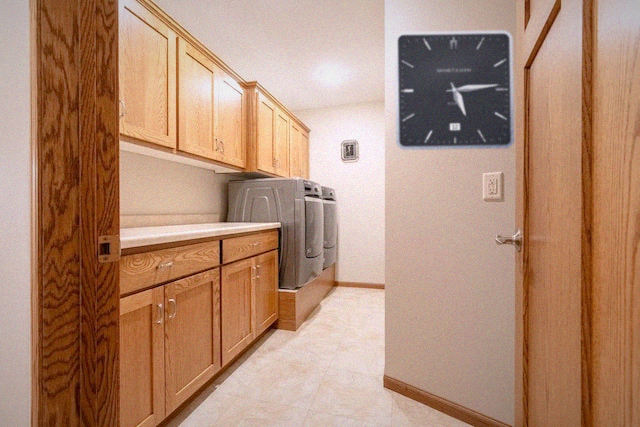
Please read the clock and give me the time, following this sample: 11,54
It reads 5,14
